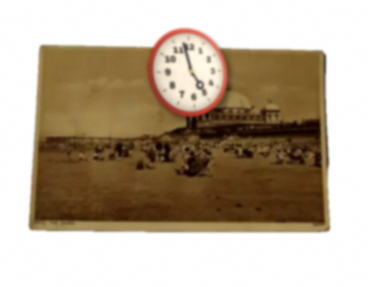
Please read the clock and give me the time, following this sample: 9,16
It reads 4,58
